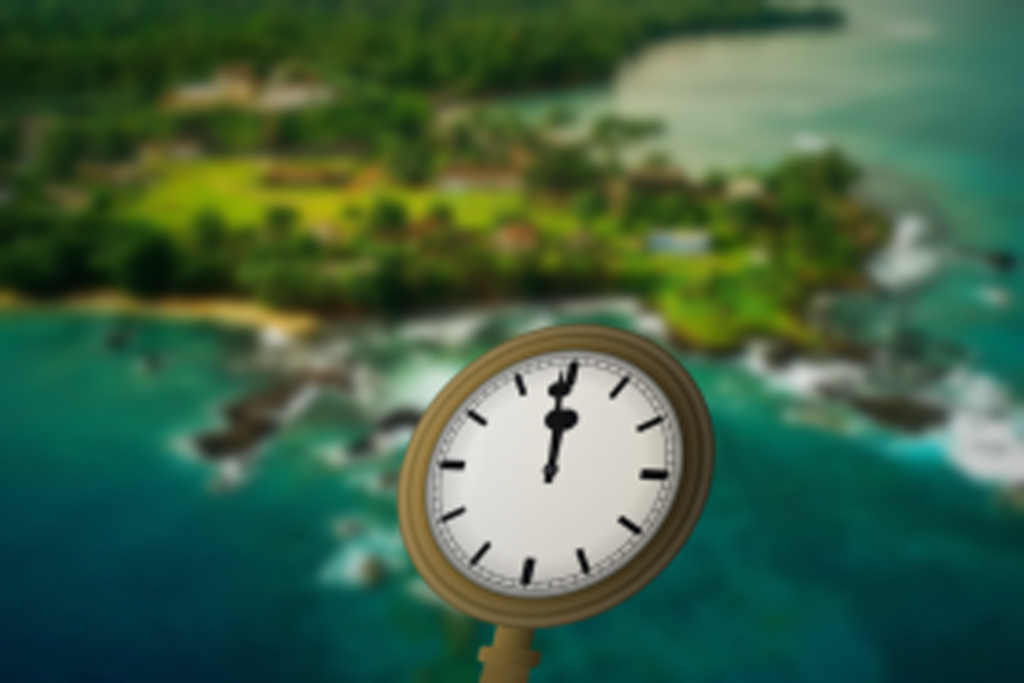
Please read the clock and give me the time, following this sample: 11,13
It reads 11,59
